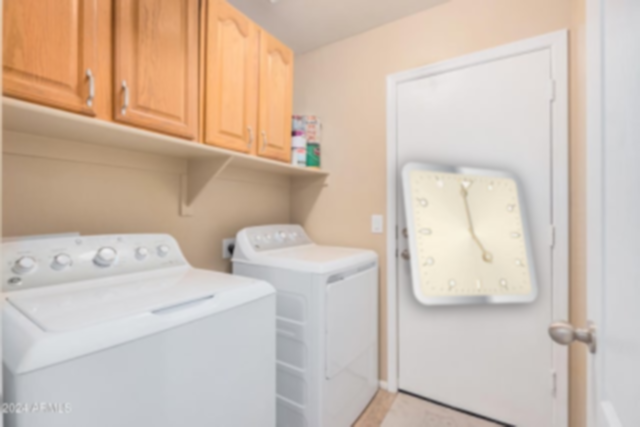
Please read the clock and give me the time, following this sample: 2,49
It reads 4,59
